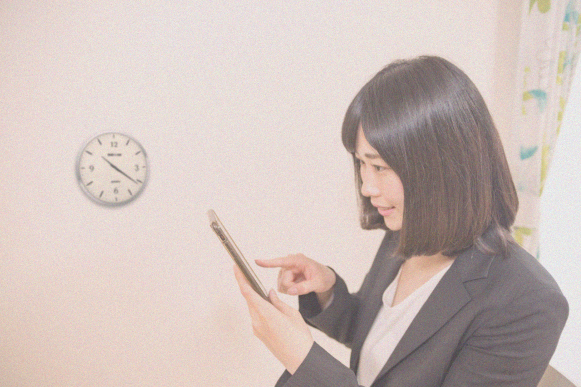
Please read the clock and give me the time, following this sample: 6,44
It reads 10,21
